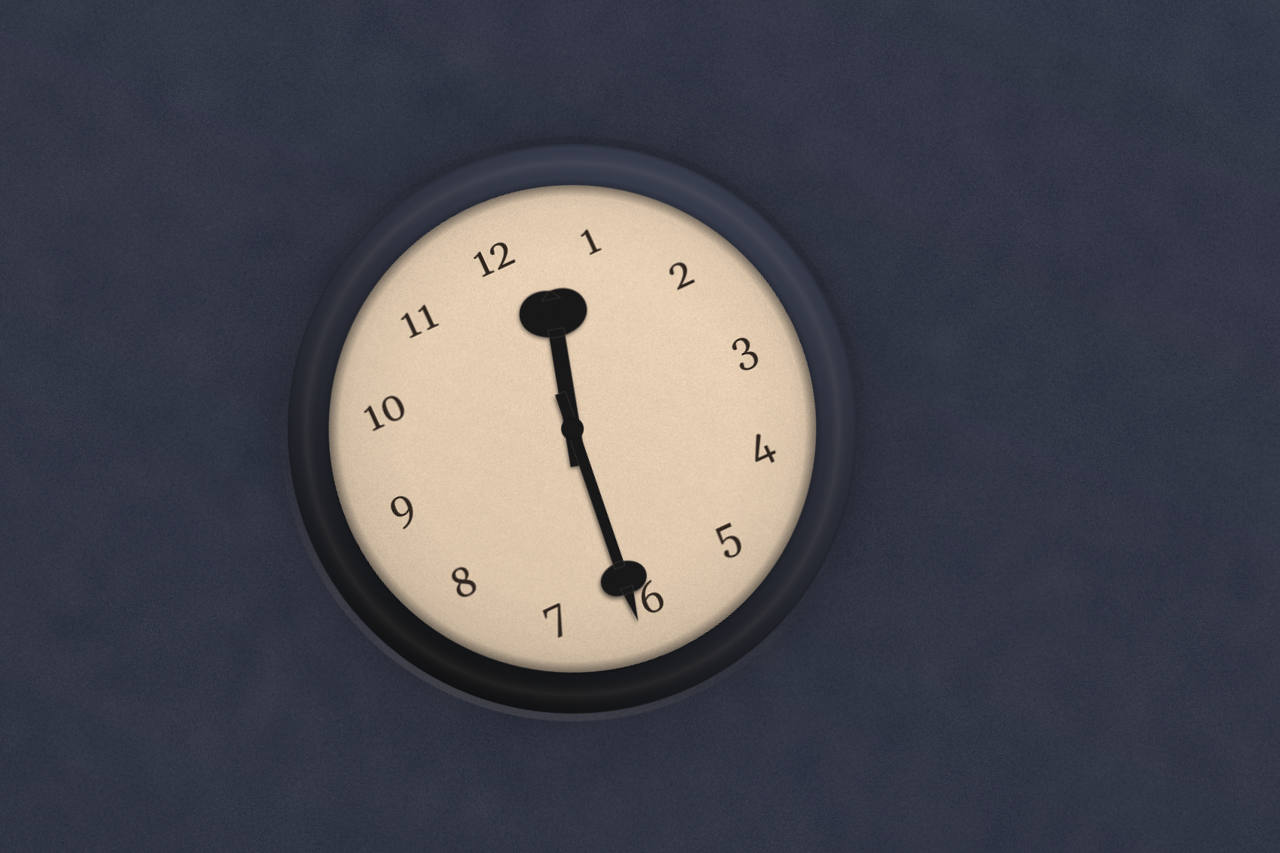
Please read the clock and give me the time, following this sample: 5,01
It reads 12,31
